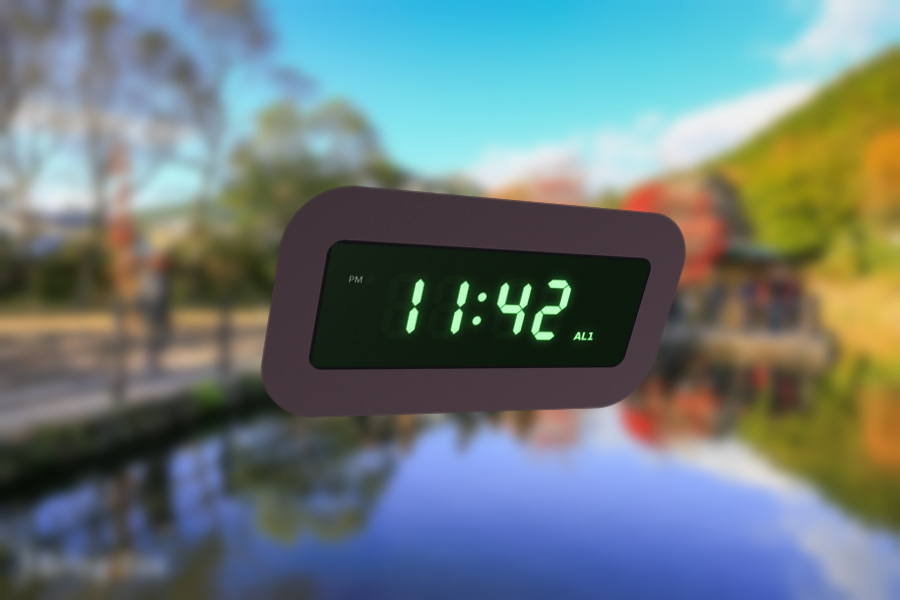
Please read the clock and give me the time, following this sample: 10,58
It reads 11,42
